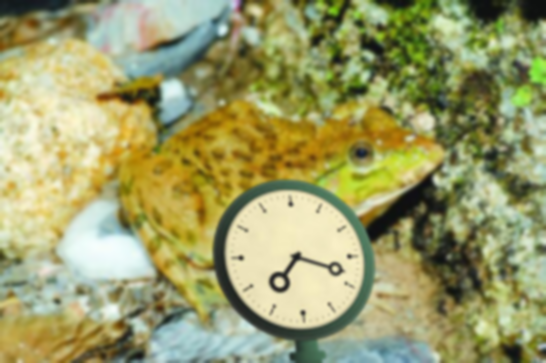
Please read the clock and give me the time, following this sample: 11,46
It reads 7,18
